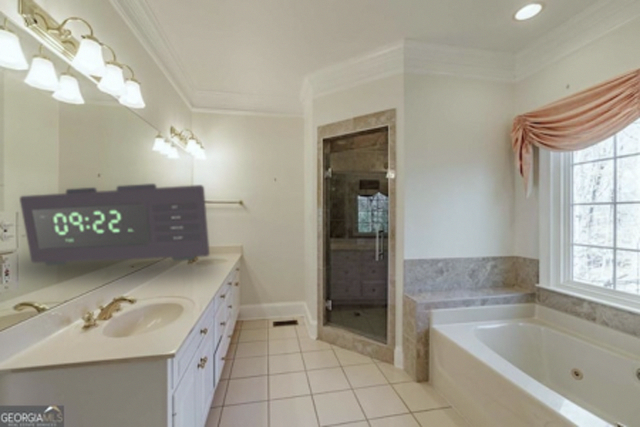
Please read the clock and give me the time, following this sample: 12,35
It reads 9,22
